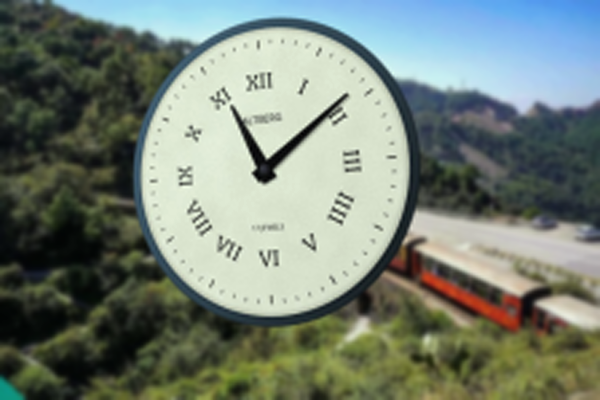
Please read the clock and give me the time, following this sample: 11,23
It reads 11,09
